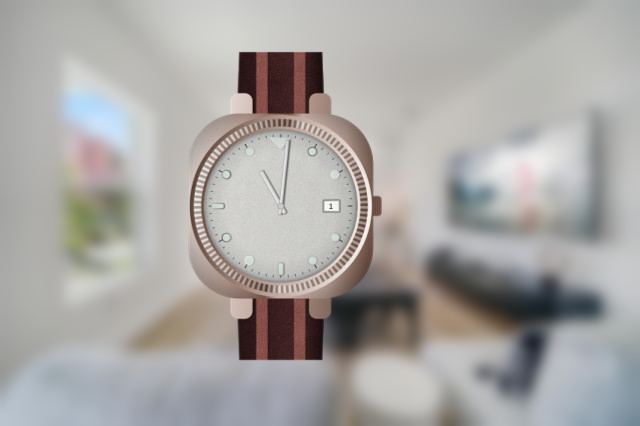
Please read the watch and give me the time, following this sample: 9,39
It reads 11,01
